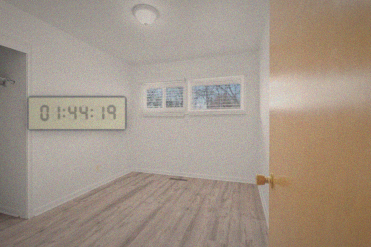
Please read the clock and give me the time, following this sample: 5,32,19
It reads 1,44,19
